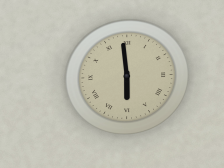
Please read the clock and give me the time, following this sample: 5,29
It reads 5,59
